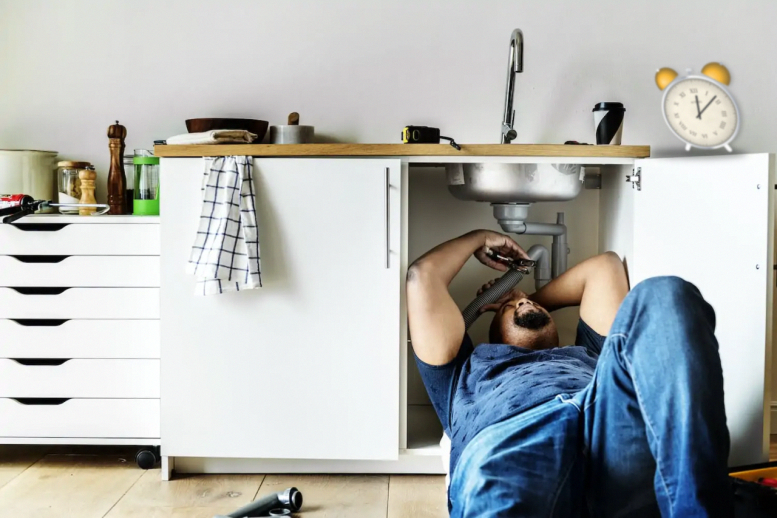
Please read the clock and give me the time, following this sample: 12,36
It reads 12,08
